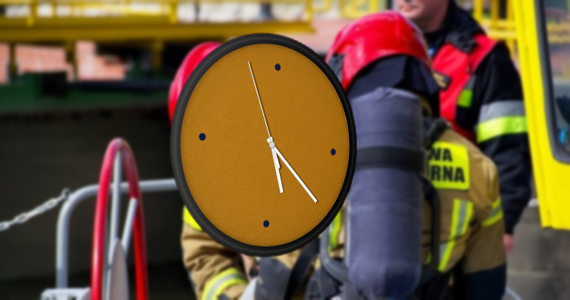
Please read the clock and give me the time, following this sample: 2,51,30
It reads 5,21,56
